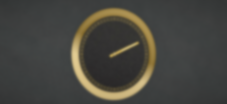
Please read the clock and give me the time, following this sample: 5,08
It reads 2,11
